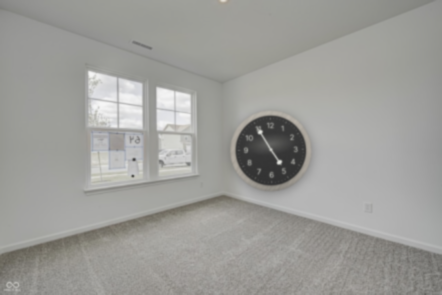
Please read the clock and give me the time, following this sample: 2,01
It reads 4,55
